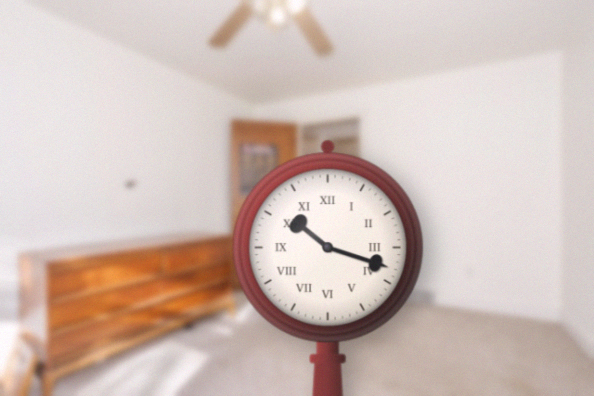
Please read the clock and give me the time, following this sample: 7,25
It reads 10,18
